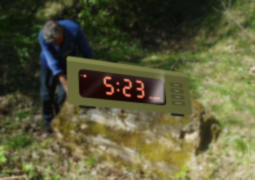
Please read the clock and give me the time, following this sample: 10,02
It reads 5,23
